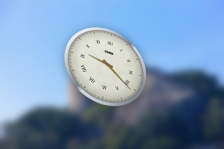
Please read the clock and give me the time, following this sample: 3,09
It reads 9,21
